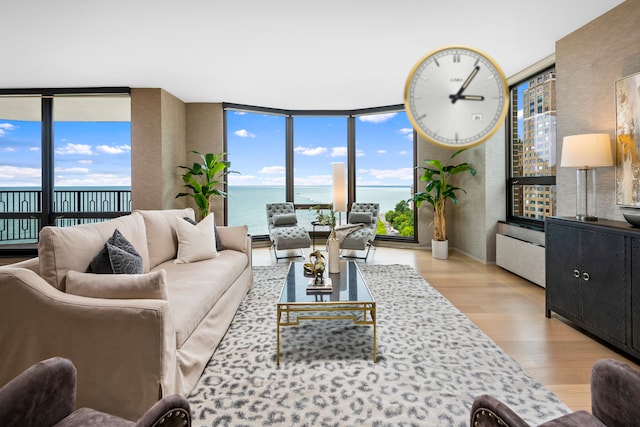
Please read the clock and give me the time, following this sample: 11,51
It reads 3,06
